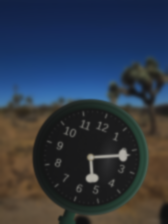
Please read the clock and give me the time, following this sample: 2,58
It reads 5,11
